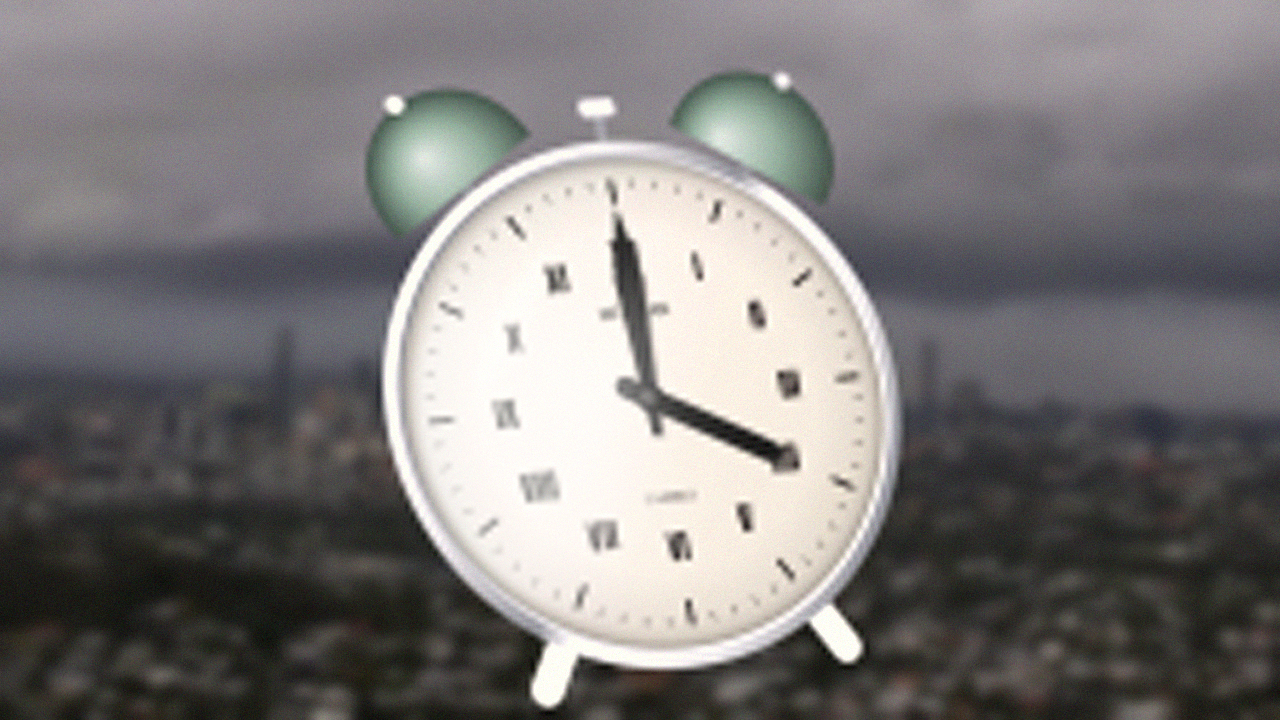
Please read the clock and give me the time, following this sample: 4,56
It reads 4,00
